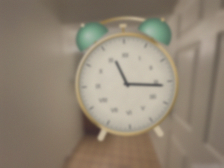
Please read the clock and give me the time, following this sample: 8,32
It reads 11,16
